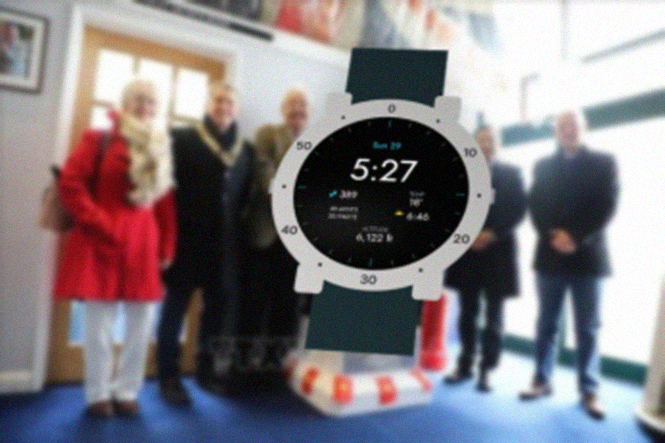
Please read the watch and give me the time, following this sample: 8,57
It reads 5,27
